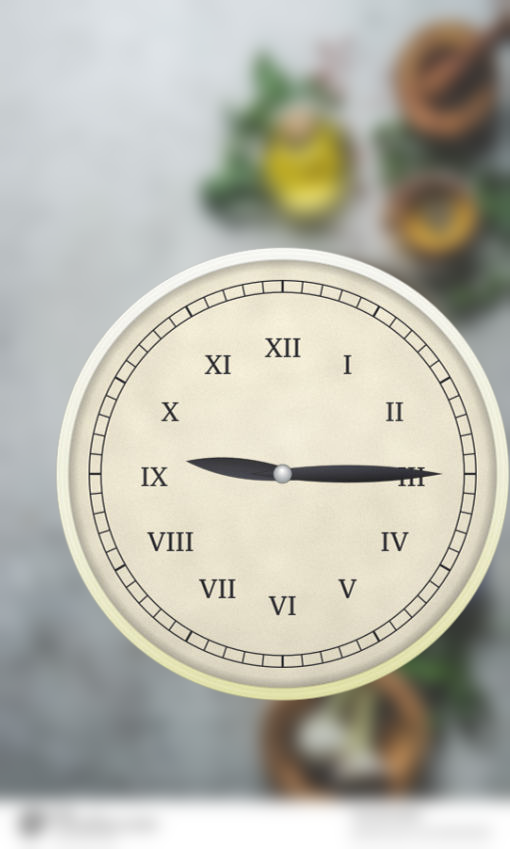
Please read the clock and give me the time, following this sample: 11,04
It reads 9,15
